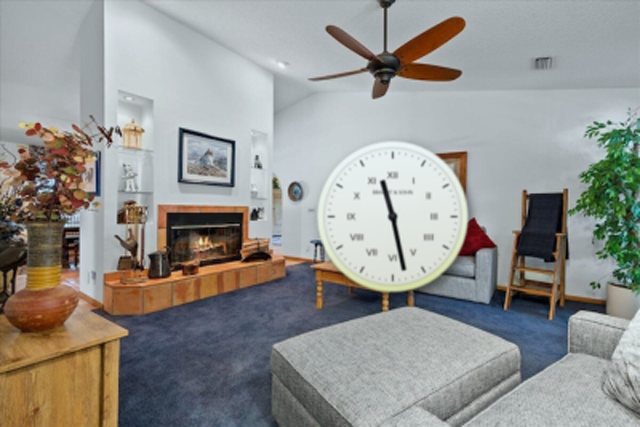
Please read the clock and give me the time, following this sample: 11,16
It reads 11,28
